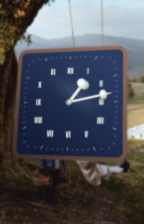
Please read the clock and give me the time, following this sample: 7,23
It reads 1,13
